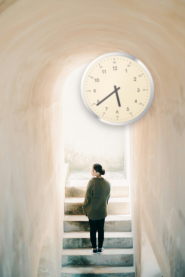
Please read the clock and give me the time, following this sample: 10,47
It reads 5,39
